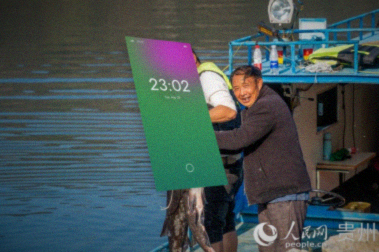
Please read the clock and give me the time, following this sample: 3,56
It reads 23,02
